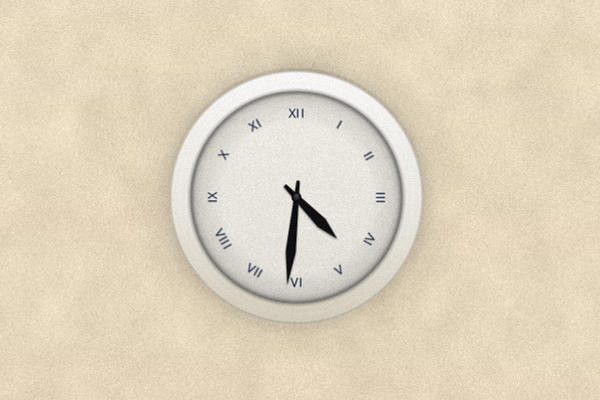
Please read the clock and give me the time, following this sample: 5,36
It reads 4,31
